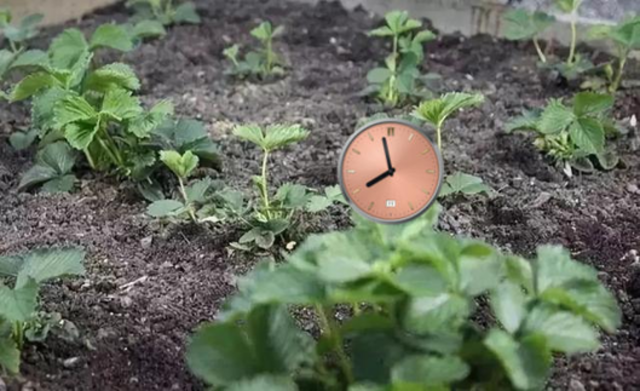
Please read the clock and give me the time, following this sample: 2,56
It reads 7,58
